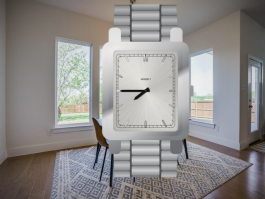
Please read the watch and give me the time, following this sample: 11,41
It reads 7,45
